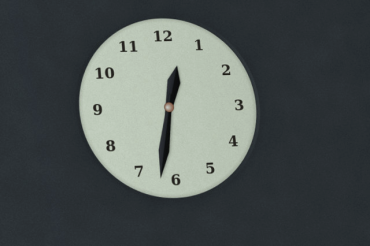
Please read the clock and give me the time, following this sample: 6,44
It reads 12,32
